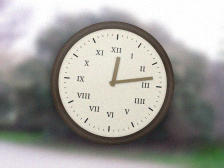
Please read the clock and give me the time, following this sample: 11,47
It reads 12,13
